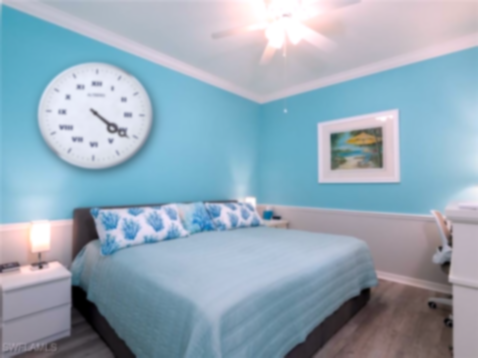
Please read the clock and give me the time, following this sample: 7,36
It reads 4,21
